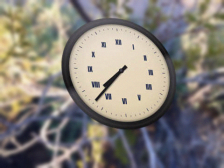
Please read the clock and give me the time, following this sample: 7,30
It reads 7,37
